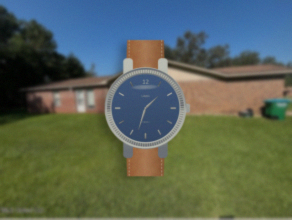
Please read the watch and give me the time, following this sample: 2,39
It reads 1,33
